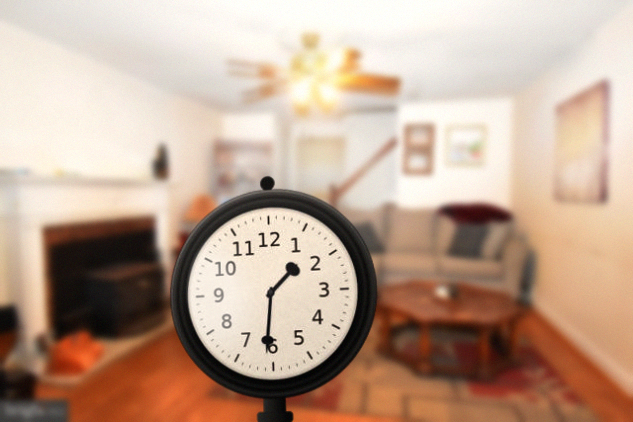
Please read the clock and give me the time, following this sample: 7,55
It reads 1,31
